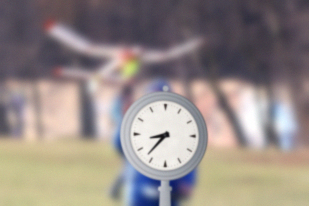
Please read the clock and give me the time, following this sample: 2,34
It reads 8,37
